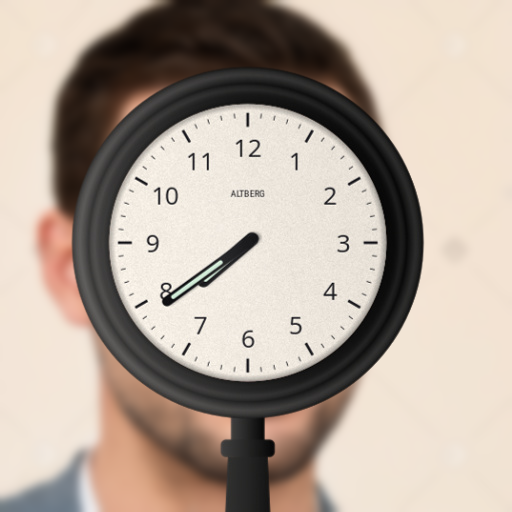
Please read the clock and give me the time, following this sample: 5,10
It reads 7,39
